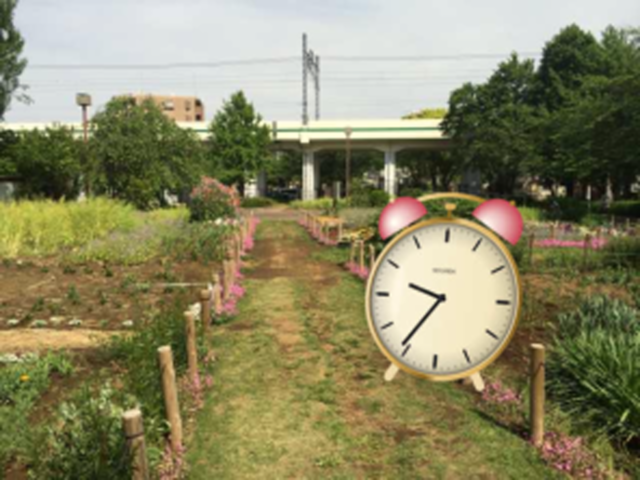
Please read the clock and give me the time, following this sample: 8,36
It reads 9,36
